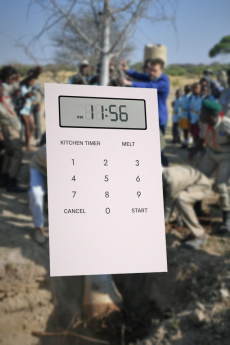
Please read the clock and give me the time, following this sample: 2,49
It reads 11,56
